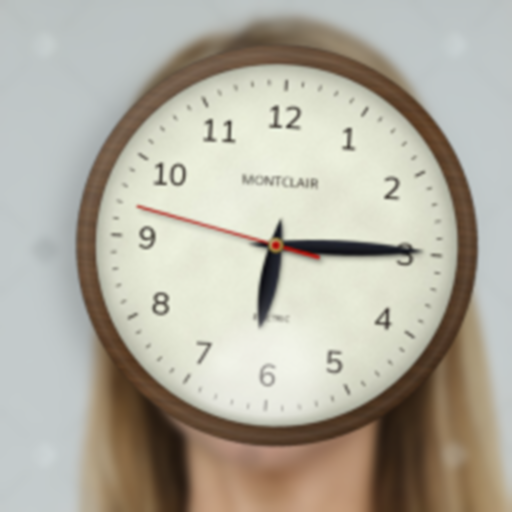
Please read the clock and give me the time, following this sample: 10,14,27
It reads 6,14,47
